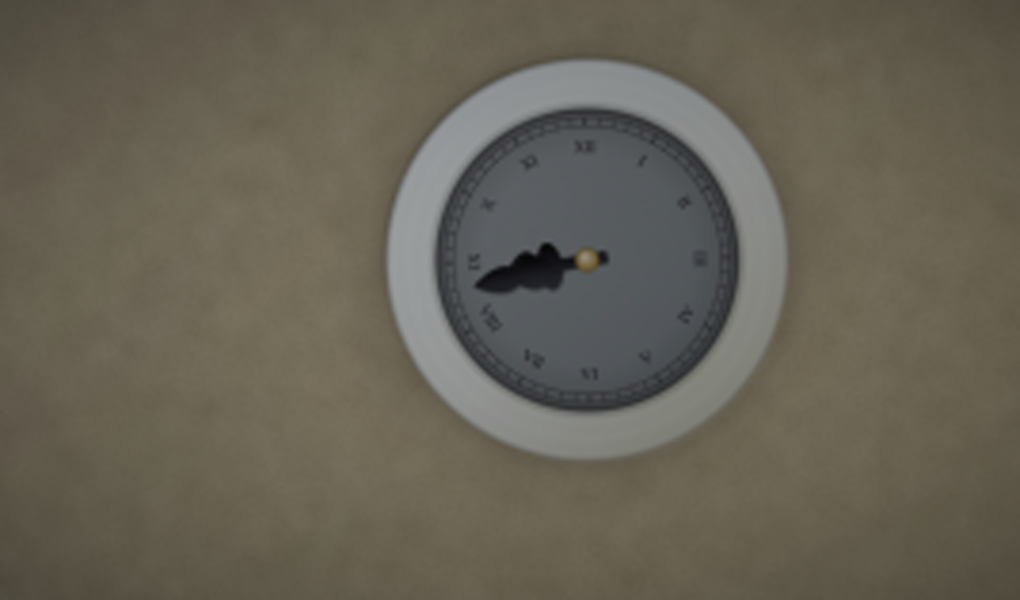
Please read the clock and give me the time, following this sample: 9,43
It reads 8,43
